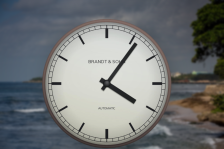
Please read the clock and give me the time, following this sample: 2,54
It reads 4,06
